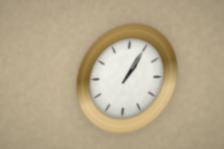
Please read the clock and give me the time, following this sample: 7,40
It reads 1,05
